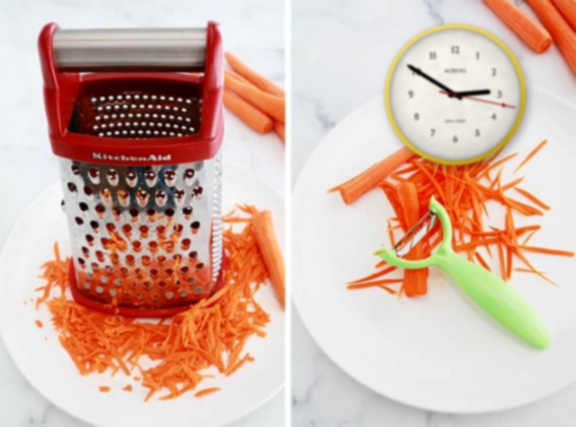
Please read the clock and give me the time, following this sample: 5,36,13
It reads 2,50,17
